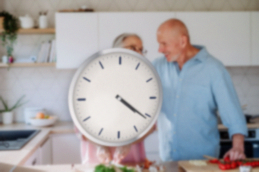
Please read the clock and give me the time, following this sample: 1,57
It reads 4,21
